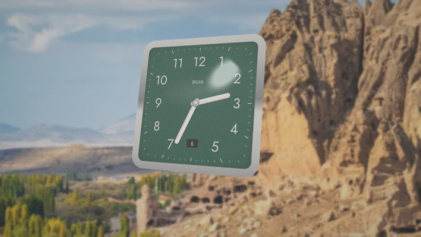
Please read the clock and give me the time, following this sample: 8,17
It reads 2,34
